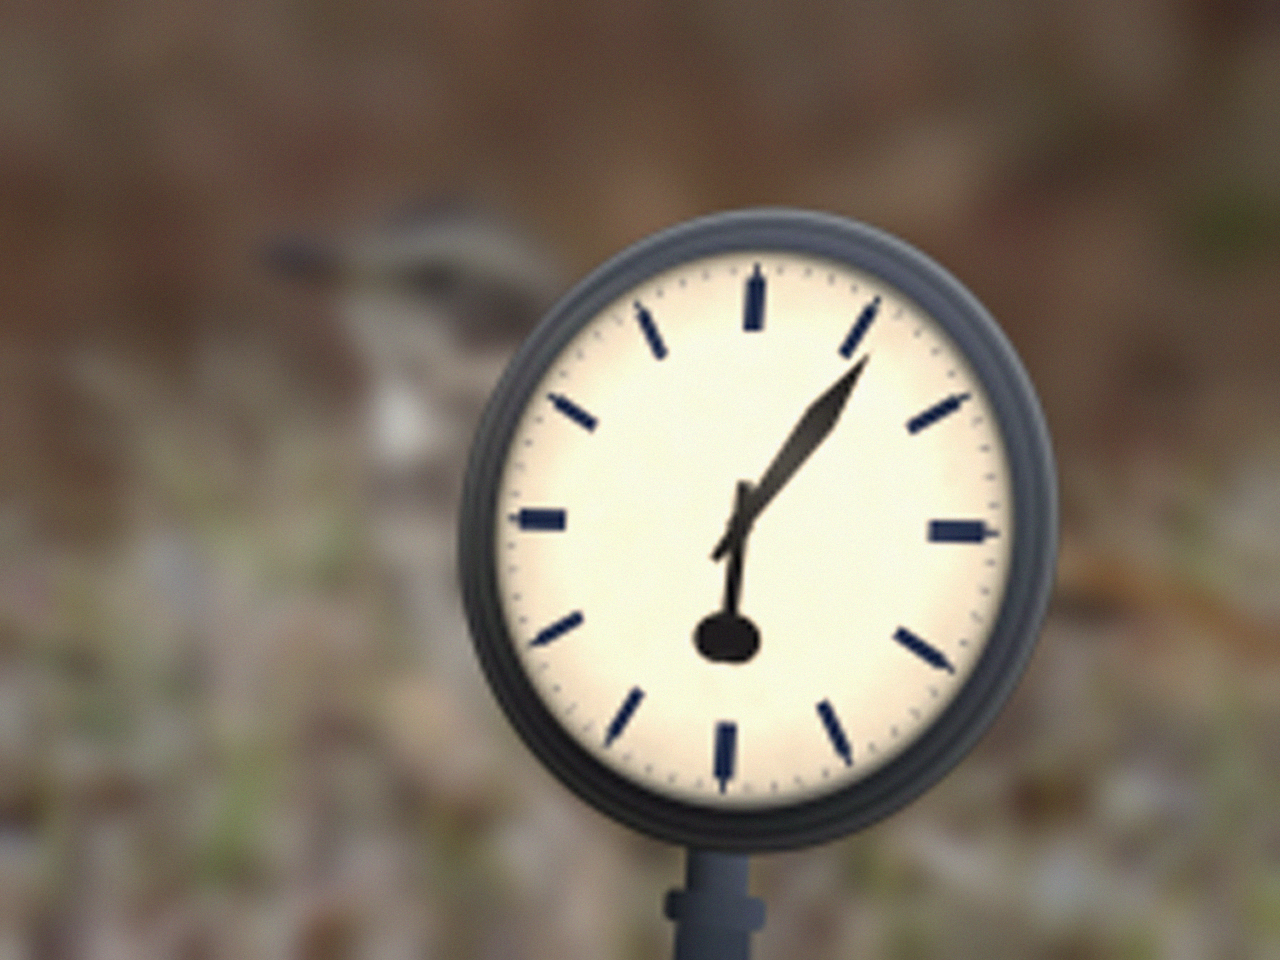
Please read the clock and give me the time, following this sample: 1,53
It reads 6,06
